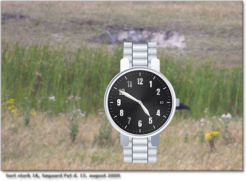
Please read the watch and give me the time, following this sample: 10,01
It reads 4,50
